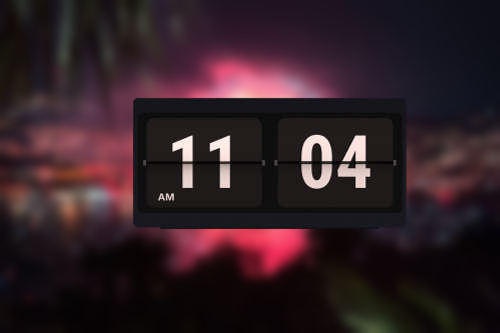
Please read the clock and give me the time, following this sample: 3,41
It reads 11,04
